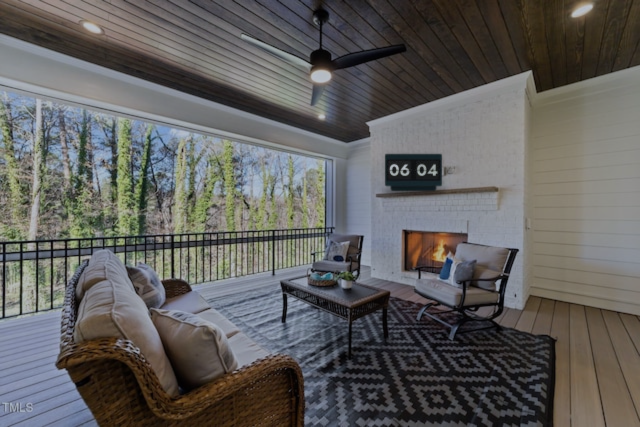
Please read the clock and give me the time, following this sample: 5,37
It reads 6,04
